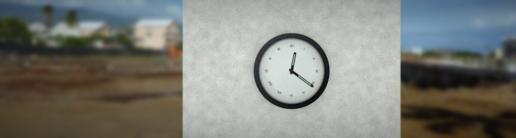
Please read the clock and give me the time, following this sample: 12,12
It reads 12,21
